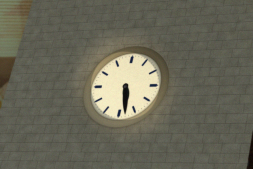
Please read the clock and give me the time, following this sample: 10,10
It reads 5,28
